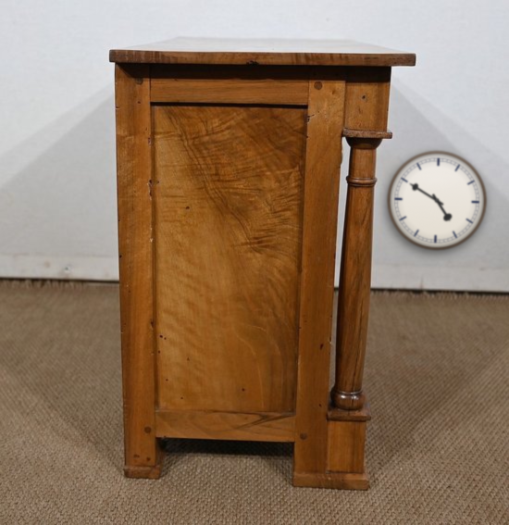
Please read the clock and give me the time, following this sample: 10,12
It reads 4,50
